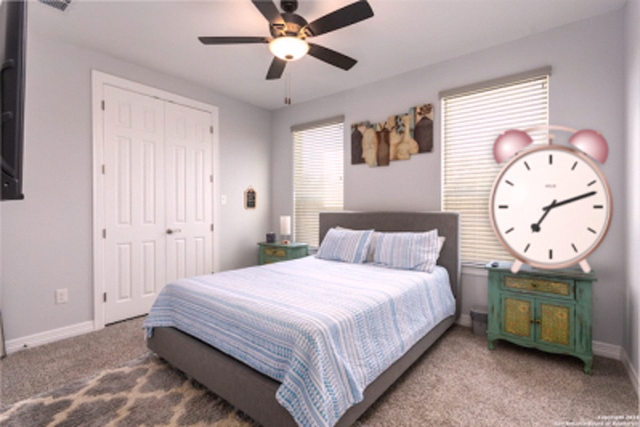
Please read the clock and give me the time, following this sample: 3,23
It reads 7,12
